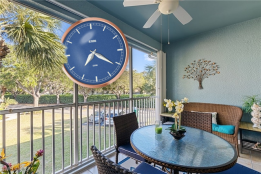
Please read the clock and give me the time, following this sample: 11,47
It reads 7,21
